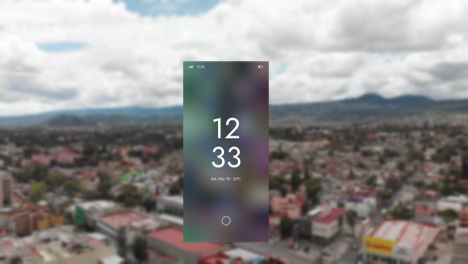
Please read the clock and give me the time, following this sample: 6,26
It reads 12,33
